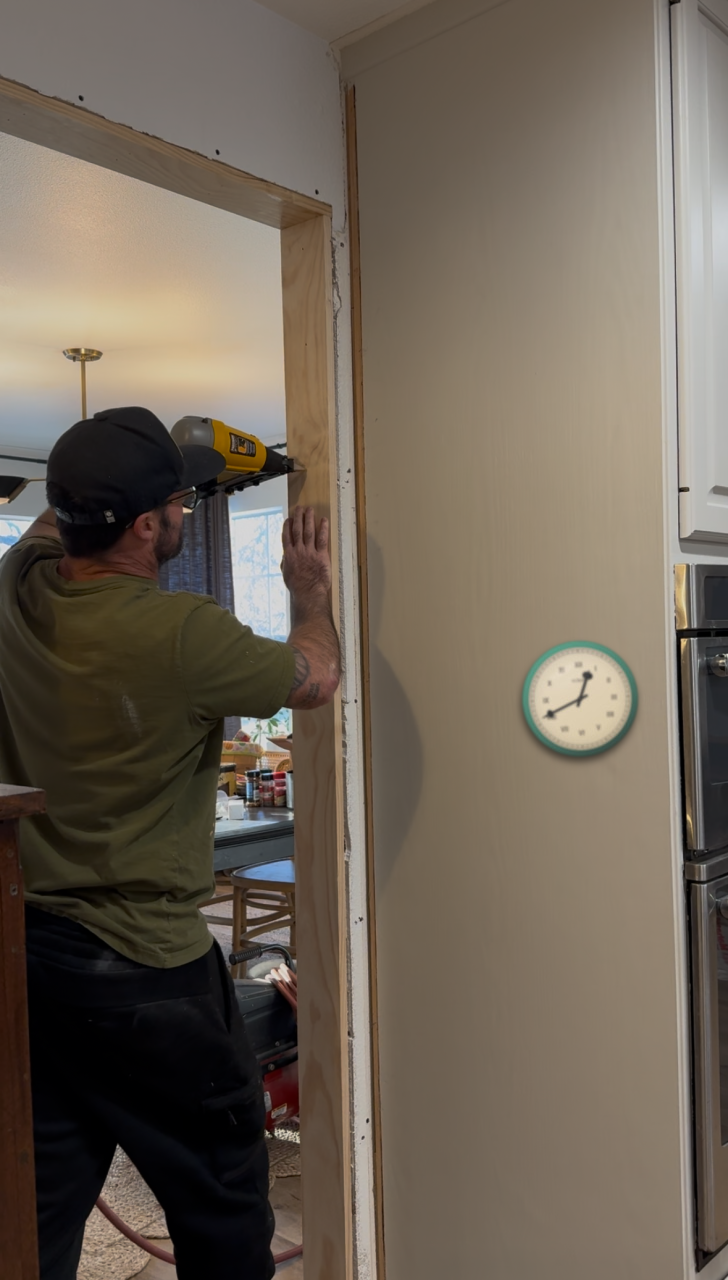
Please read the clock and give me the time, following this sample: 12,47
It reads 12,41
